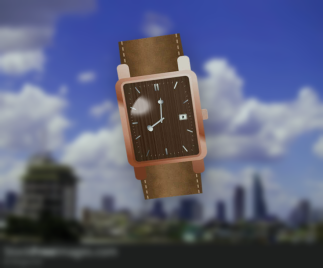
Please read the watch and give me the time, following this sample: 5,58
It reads 8,01
